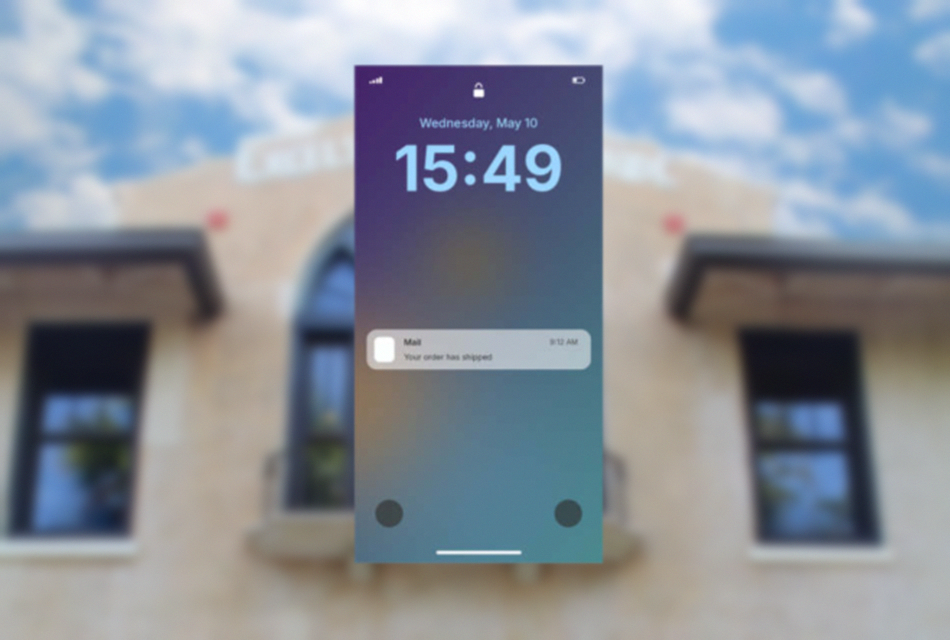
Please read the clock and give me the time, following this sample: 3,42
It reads 15,49
